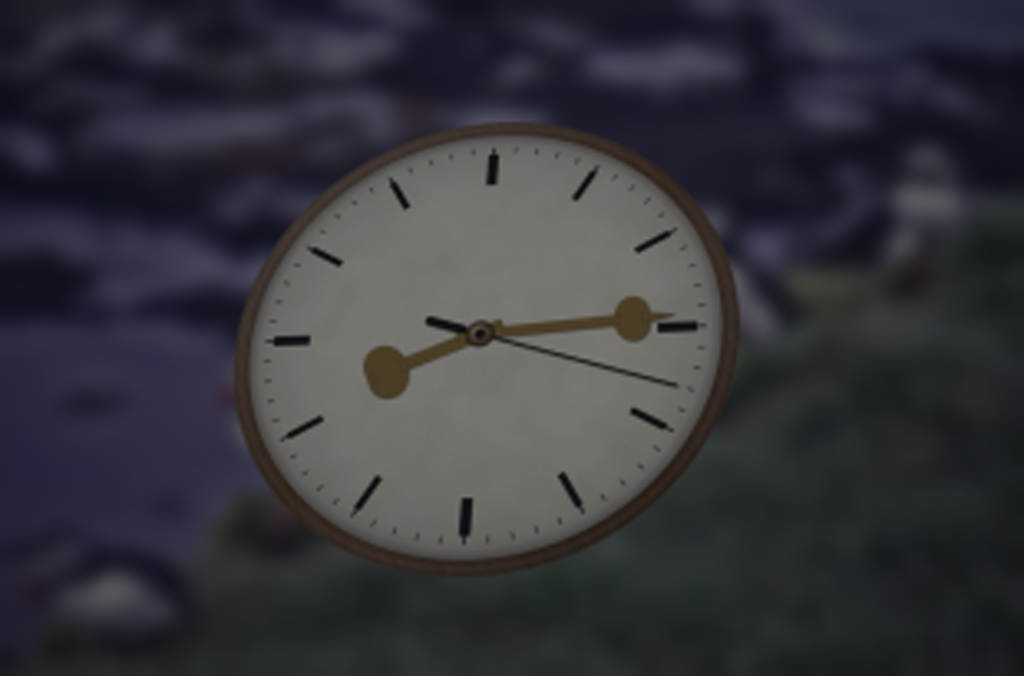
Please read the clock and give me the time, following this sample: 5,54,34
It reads 8,14,18
